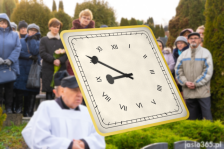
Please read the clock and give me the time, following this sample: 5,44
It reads 8,51
